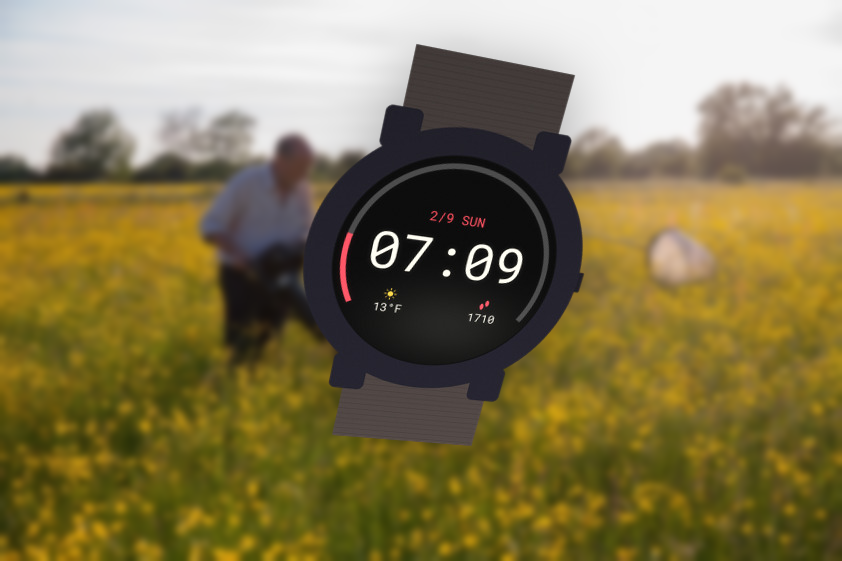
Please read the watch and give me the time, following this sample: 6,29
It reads 7,09
